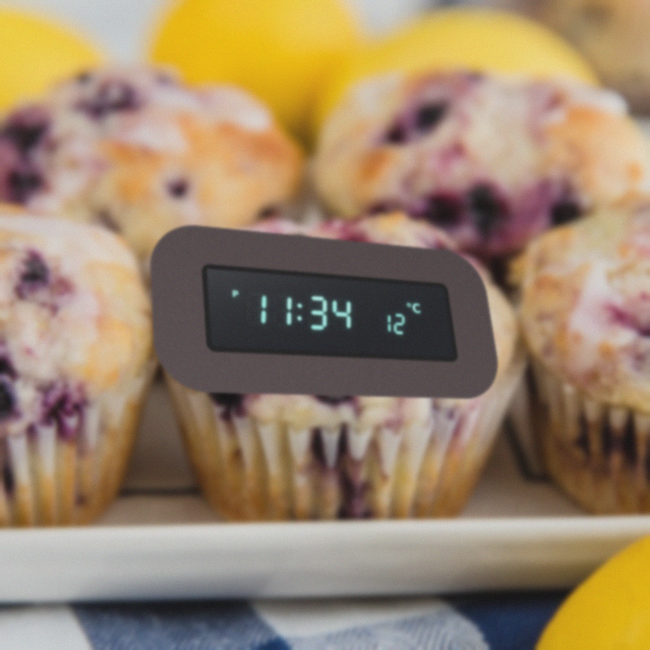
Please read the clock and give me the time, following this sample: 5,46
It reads 11,34
